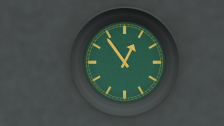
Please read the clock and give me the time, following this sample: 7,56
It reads 12,54
